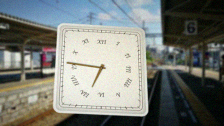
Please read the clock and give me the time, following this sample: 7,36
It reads 6,46
